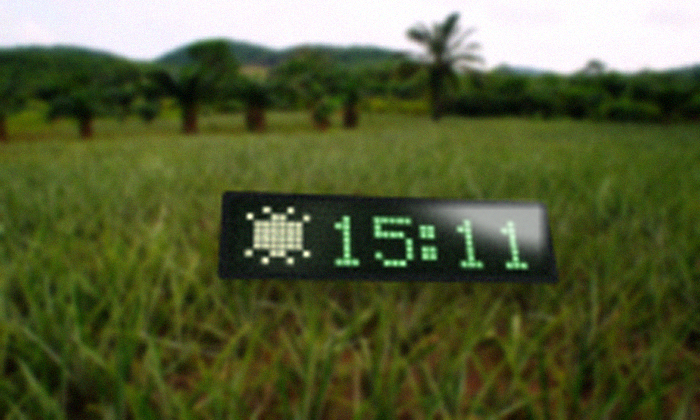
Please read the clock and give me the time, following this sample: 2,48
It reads 15,11
